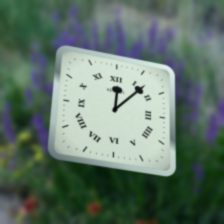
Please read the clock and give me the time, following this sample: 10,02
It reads 12,07
